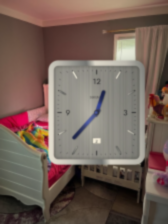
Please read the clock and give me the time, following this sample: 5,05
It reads 12,37
